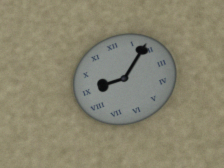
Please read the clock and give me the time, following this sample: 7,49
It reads 9,08
